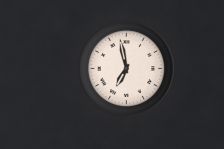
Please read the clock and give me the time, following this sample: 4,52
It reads 6,58
